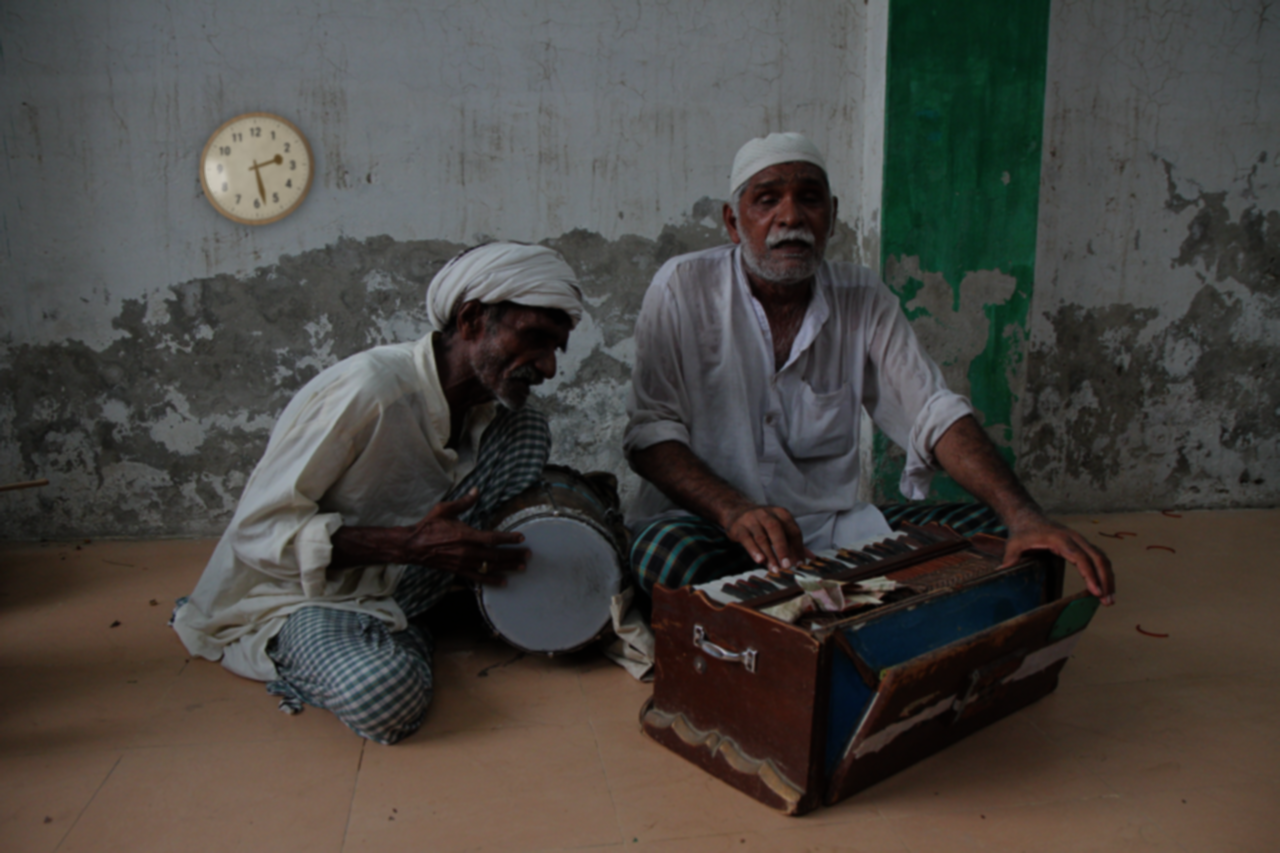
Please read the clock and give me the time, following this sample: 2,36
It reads 2,28
